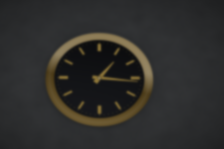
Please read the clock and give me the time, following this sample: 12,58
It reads 1,16
